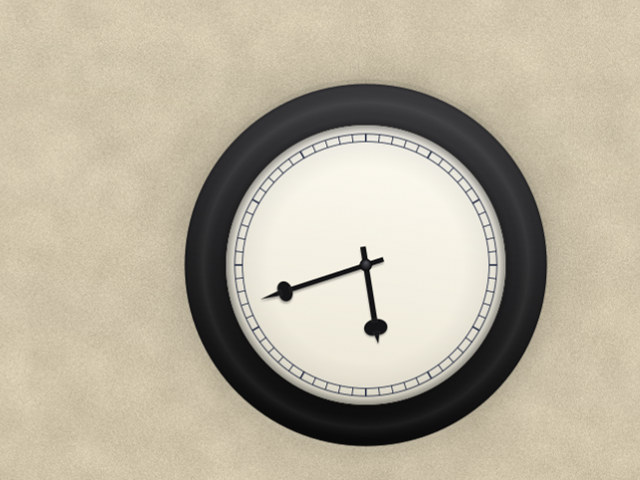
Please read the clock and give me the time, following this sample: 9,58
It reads 5,42
